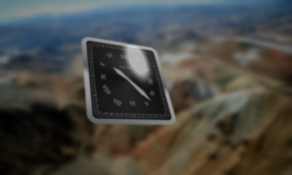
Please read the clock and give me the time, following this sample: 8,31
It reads 10,23
